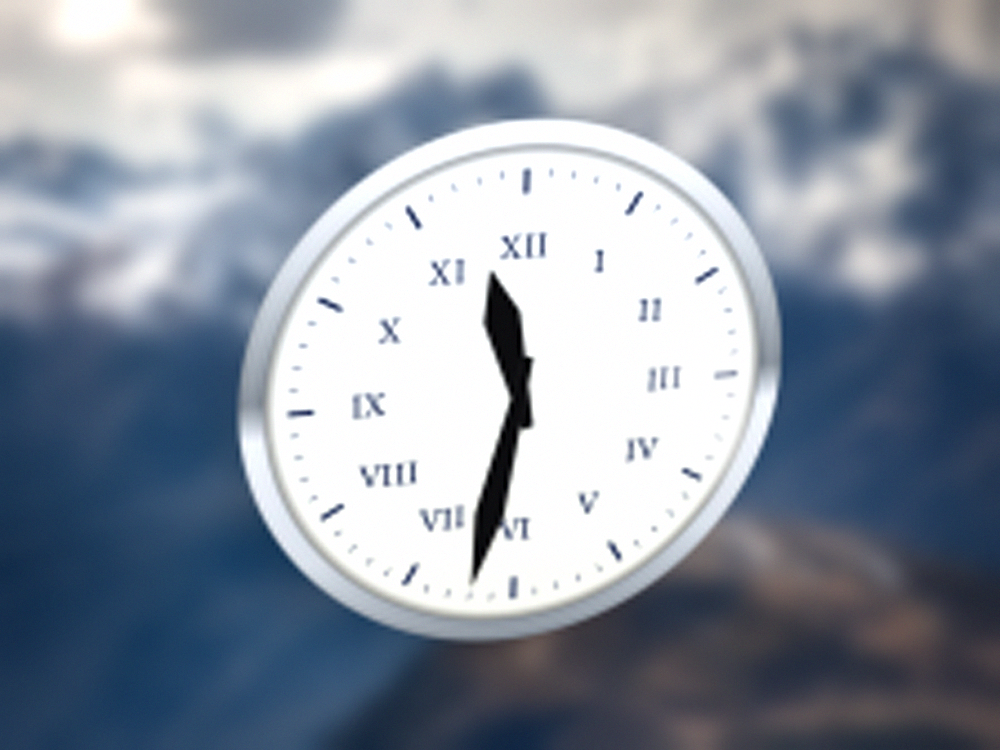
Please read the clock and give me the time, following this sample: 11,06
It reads 11,32
